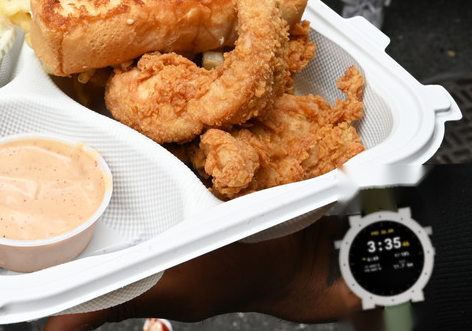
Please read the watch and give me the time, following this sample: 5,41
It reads 3,35
